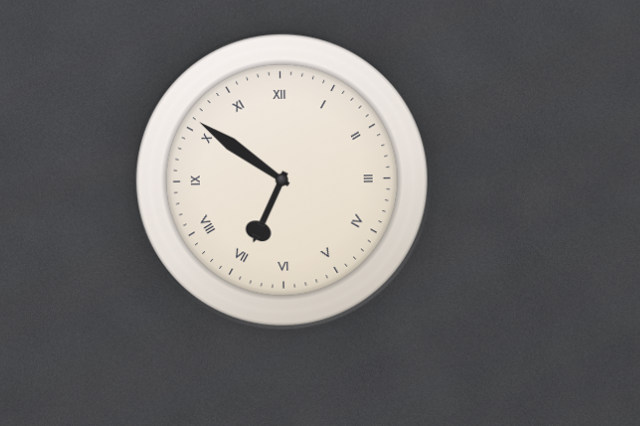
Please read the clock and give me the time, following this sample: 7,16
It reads 6,51
